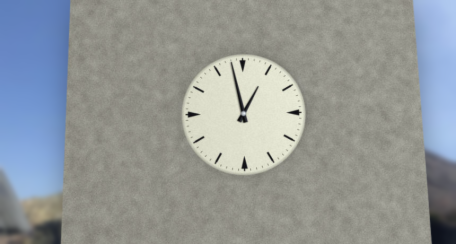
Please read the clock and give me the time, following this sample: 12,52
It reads 12,58
